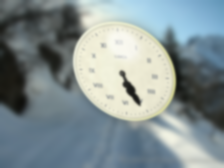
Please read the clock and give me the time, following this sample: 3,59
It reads 5,26
